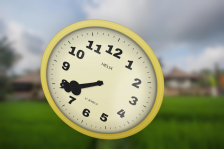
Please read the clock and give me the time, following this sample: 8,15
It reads 7,39
